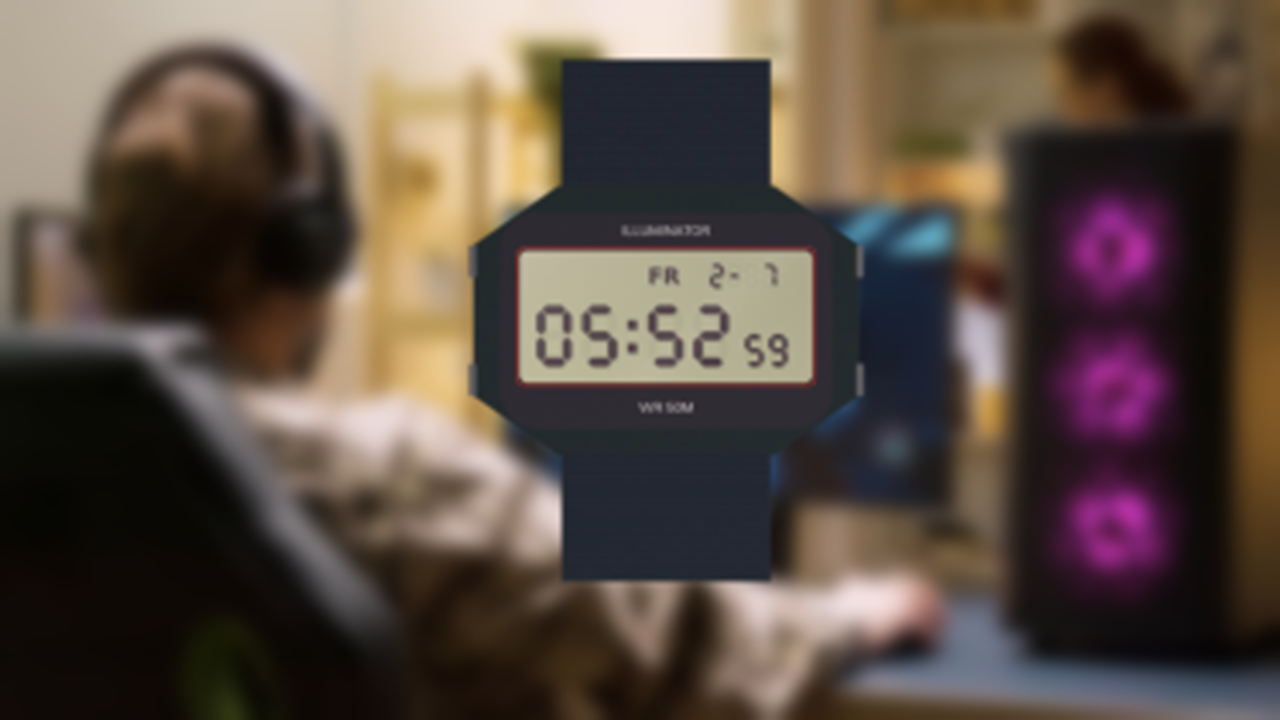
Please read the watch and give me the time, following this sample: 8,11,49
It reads 5,52,59
